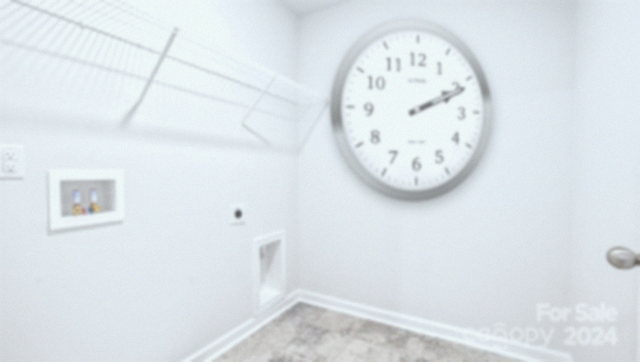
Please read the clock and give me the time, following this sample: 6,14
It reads 2,11
